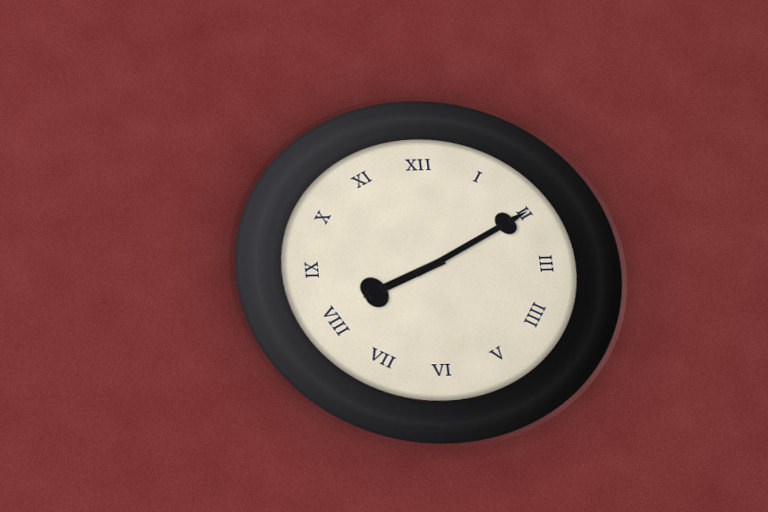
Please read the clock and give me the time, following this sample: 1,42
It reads 8,10
